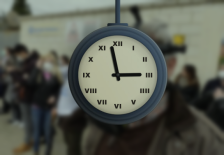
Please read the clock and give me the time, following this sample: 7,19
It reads 2,58
